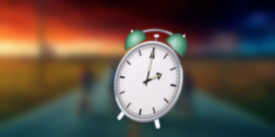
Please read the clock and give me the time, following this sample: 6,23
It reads 2,00
